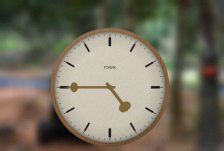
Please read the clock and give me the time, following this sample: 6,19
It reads 4,45
